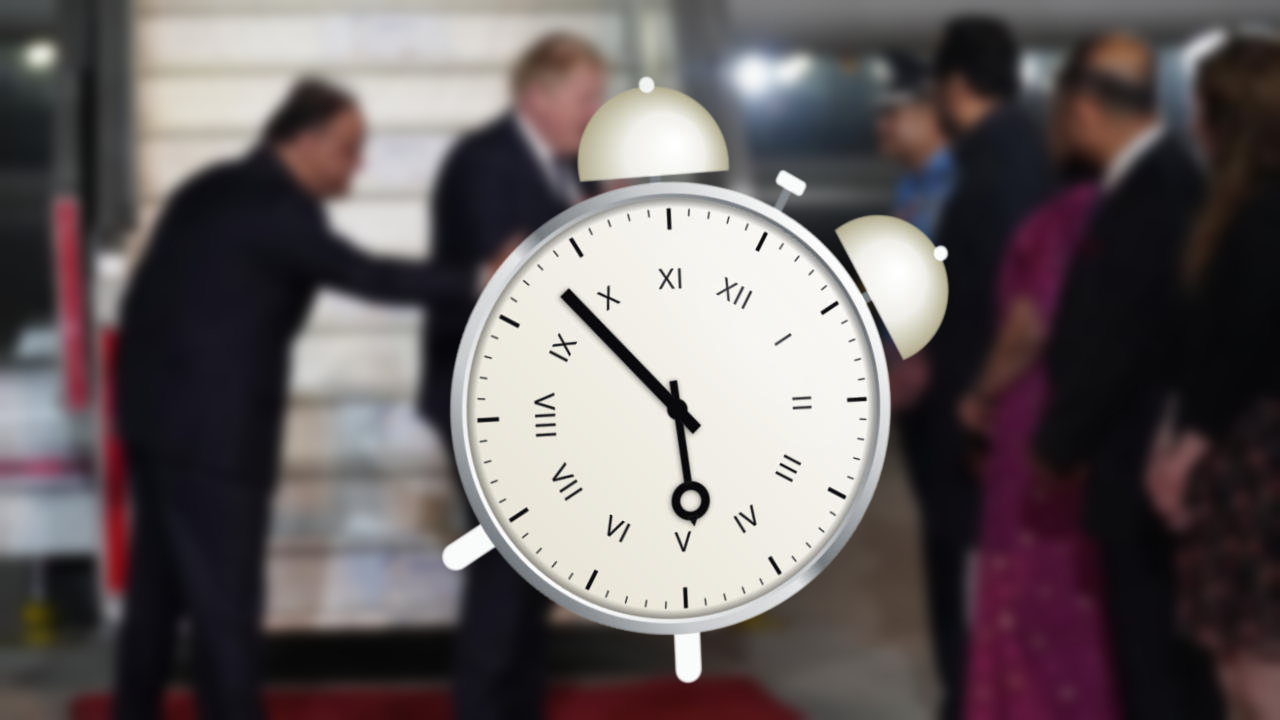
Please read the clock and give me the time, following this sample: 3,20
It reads 4,48
